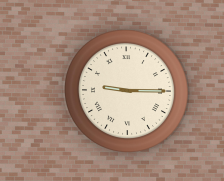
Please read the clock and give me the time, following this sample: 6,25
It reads 9,15
